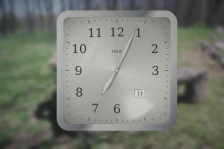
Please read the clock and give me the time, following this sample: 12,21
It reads 7,04
